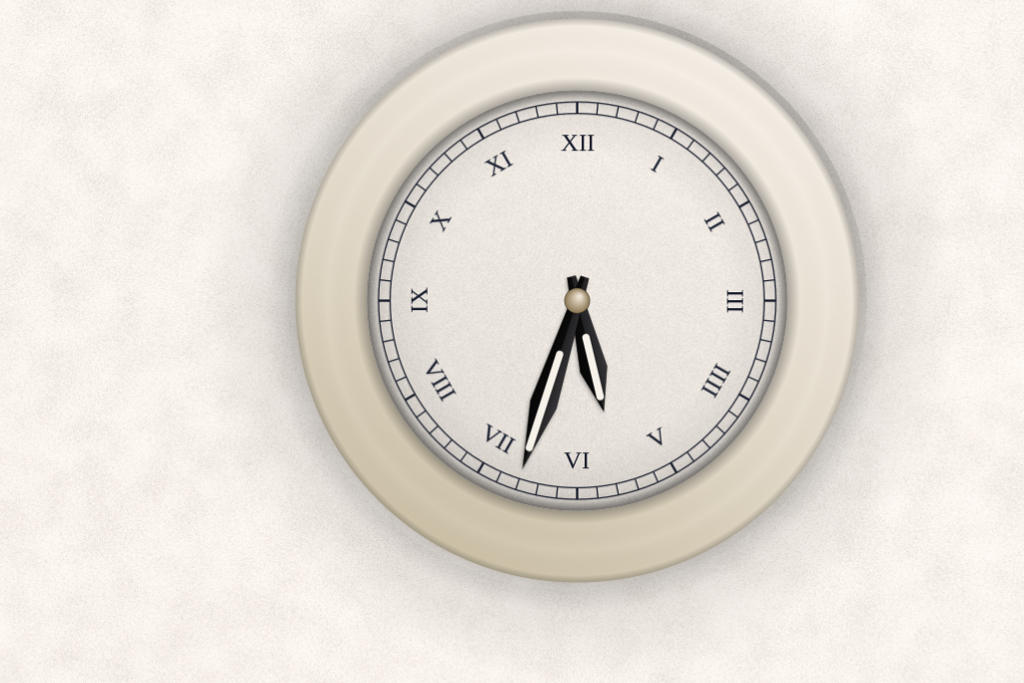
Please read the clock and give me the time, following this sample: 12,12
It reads 5,33
